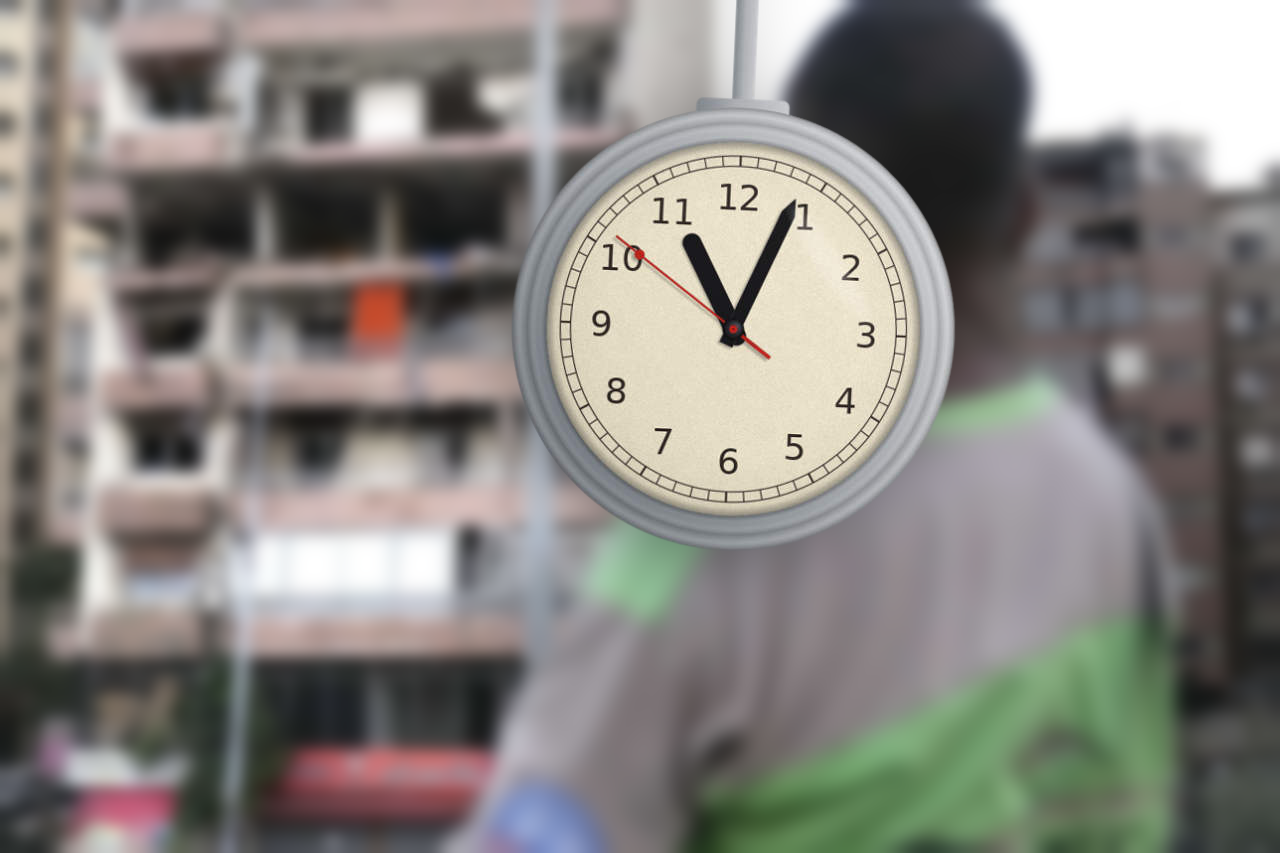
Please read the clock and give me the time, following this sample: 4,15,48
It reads 11,03,51
